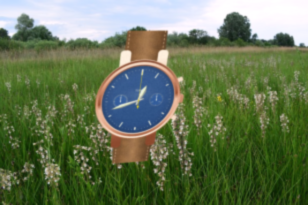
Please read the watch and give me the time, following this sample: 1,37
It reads 12,42
